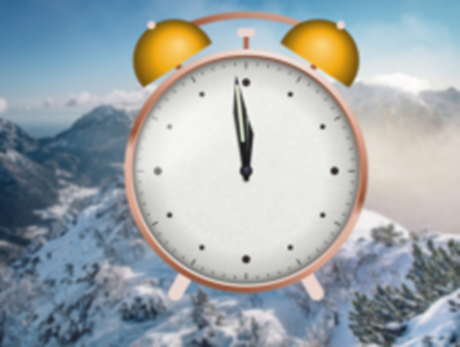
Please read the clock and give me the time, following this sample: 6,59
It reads 11,59
